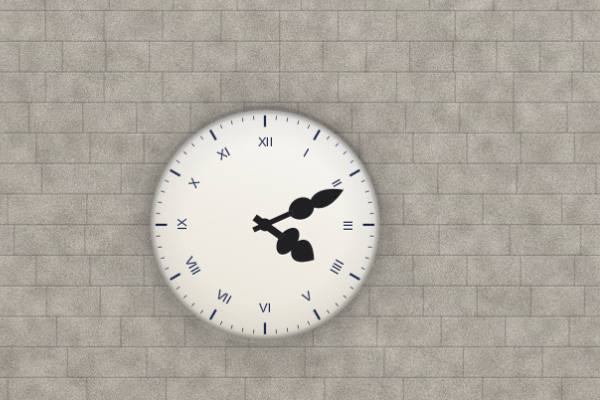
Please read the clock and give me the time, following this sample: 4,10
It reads 4,11
